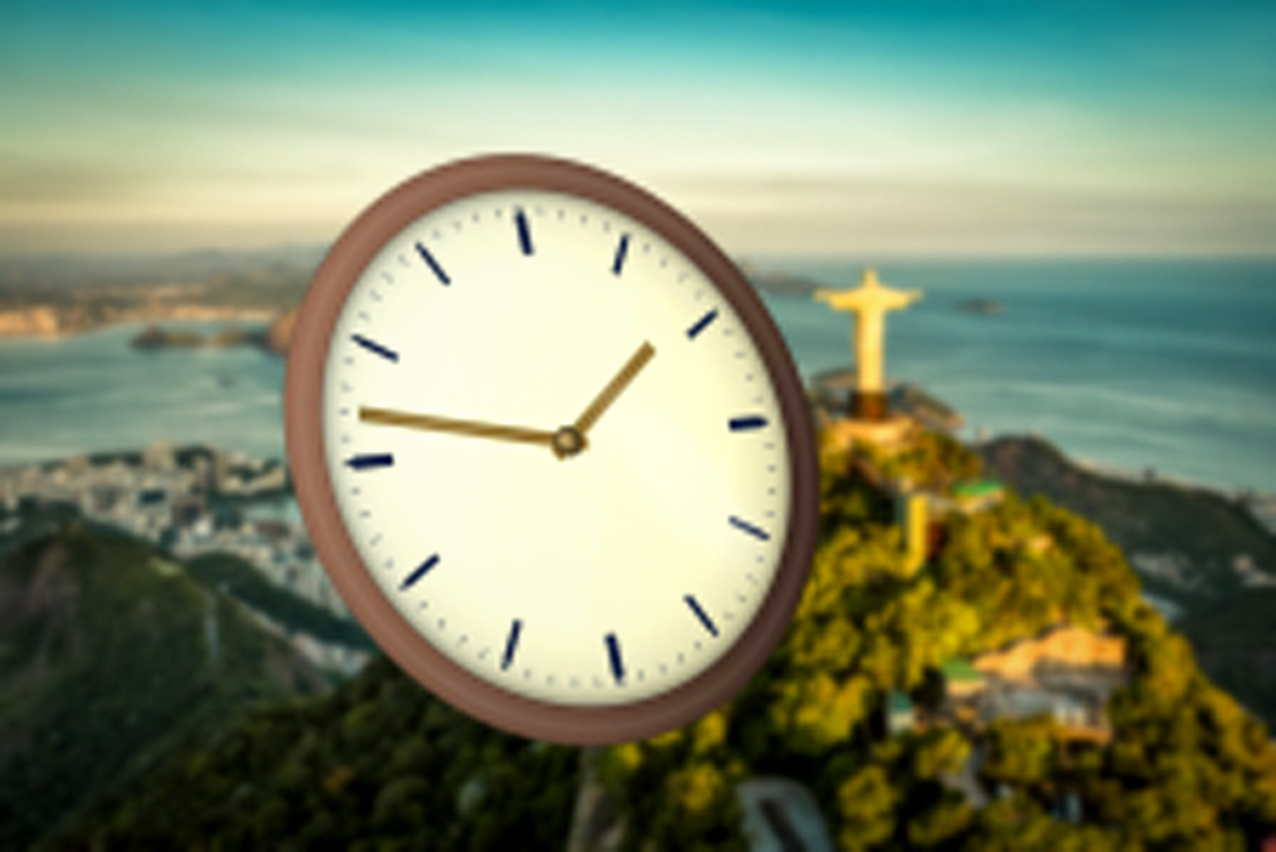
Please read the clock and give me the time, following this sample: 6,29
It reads 1,47
